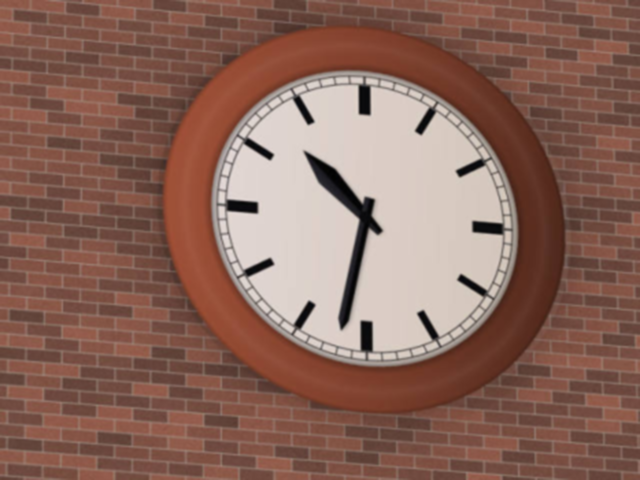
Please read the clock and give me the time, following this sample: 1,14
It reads 10,32
